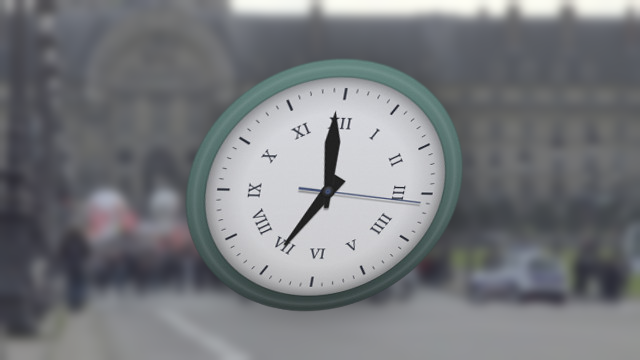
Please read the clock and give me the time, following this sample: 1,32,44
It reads 6,59,16
